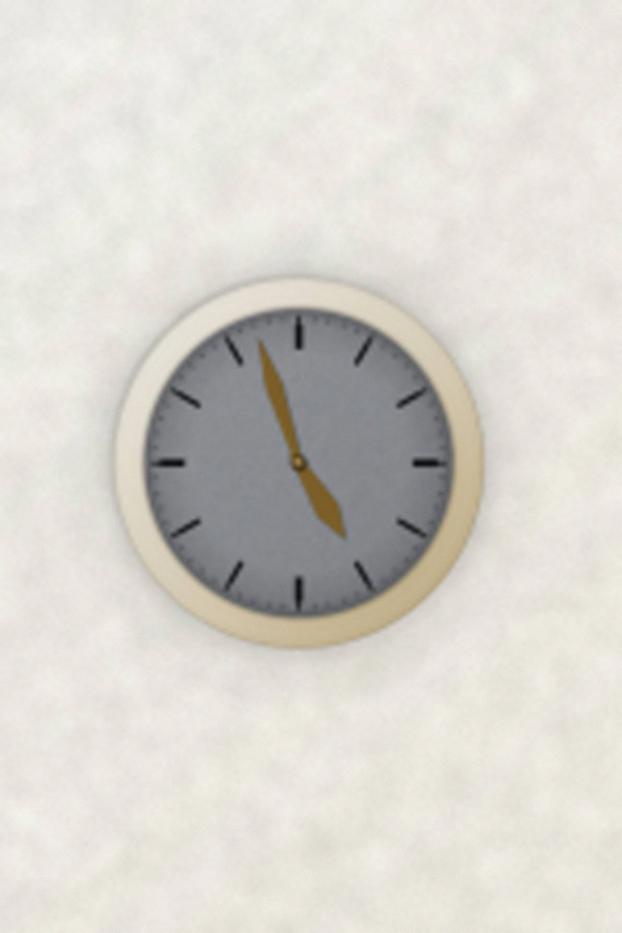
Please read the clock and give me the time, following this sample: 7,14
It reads 4,57
